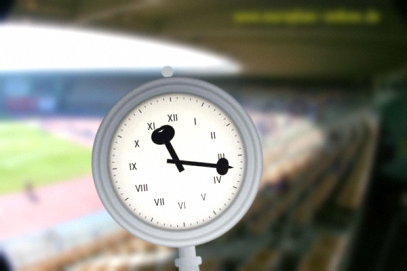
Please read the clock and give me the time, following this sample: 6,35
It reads 11,17
